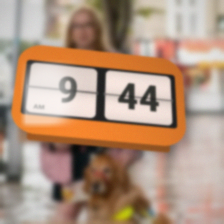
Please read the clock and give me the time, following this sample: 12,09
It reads 9,44
